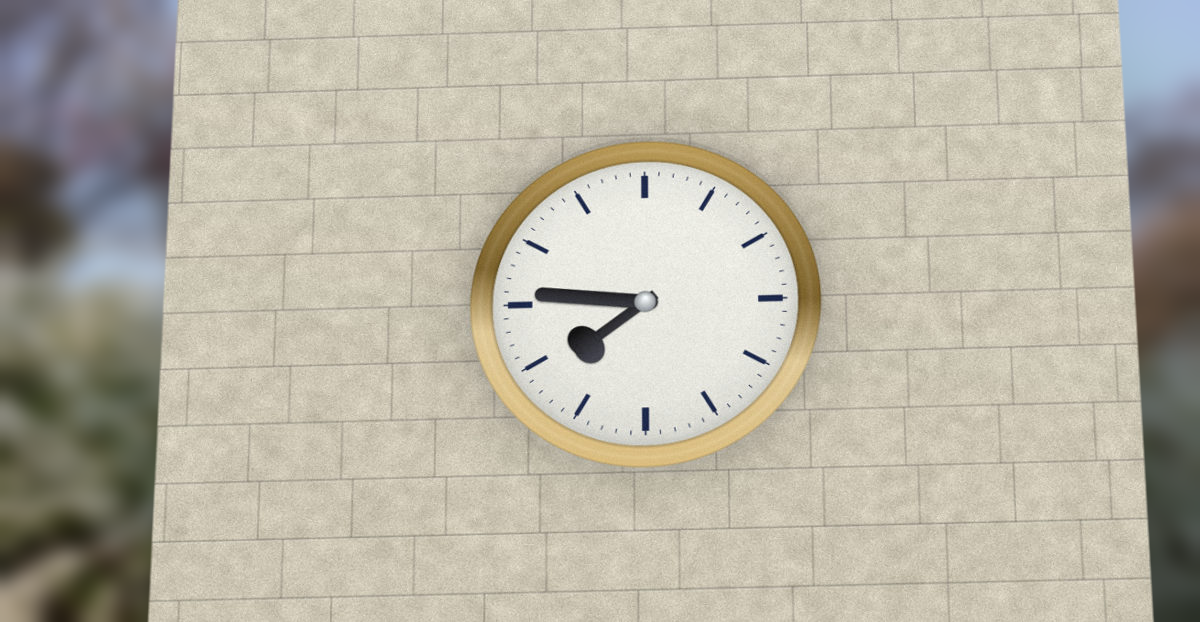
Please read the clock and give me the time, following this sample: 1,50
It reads 7,46
